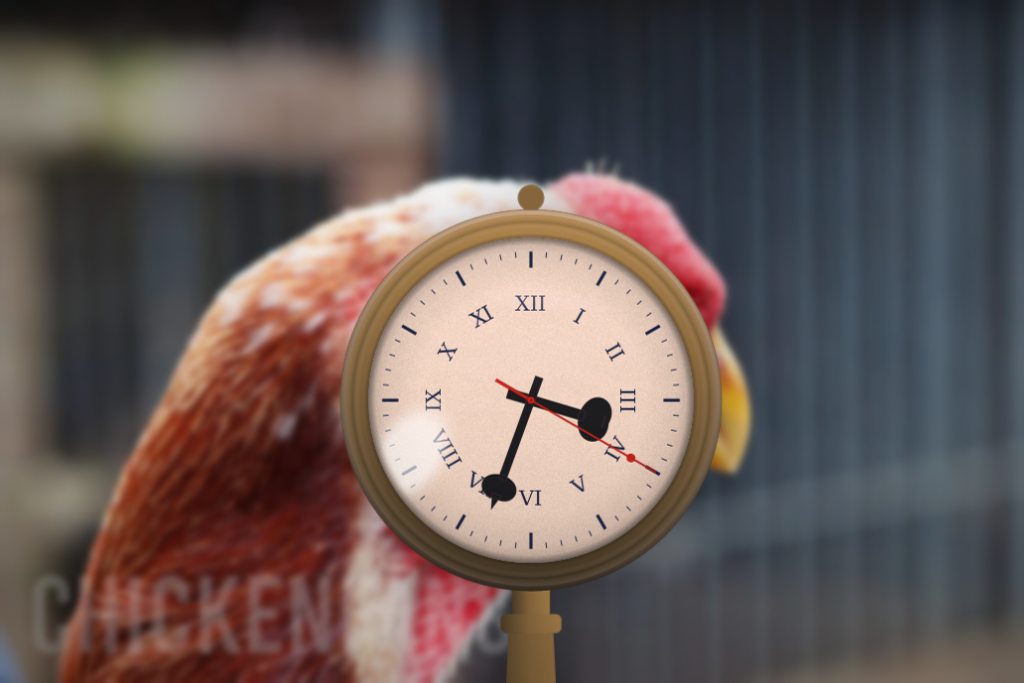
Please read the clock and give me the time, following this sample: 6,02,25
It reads 3,33,20
